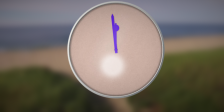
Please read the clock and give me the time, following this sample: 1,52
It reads 11,59
